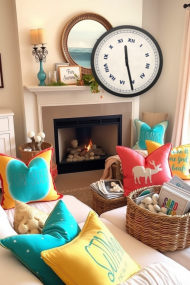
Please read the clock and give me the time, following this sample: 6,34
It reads 11,26
